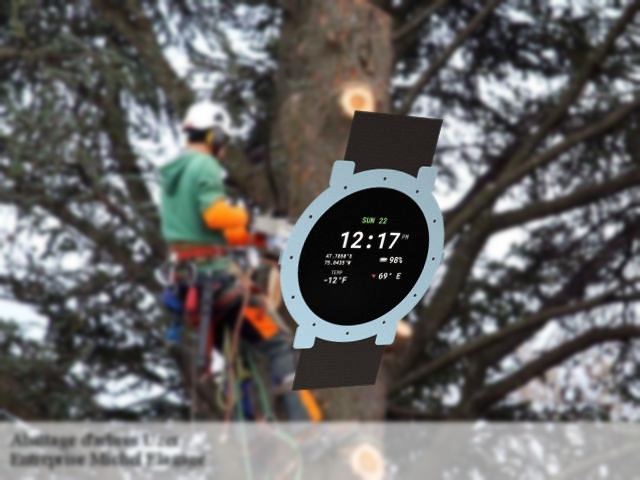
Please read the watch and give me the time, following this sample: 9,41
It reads 12,17
